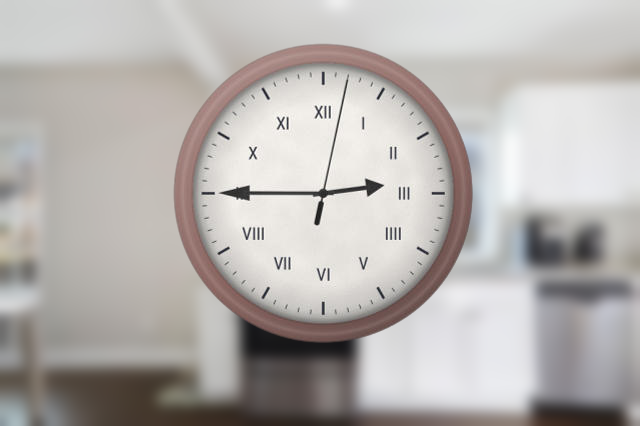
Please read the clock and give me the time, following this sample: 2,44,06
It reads 2,45,02
